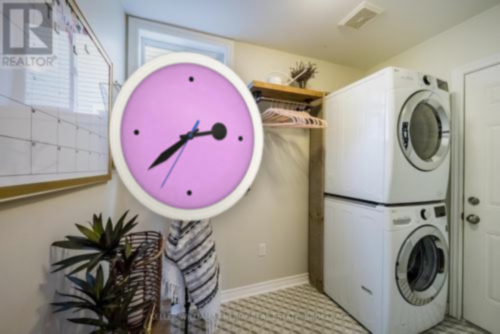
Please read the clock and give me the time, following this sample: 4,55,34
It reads 2,38,35
